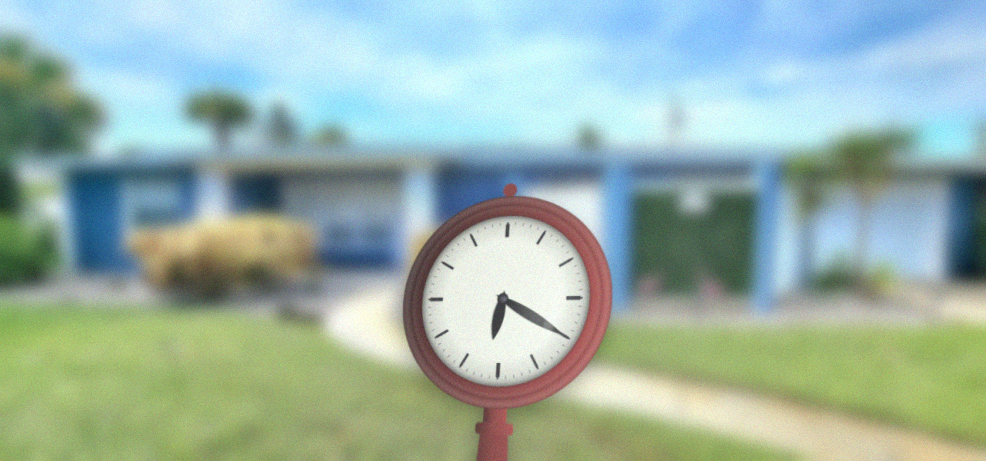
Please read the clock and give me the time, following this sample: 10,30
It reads 6,20
